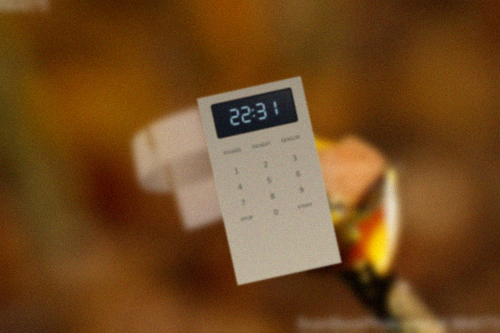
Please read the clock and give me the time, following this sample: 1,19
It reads 22,31
